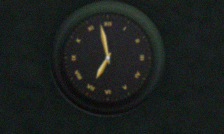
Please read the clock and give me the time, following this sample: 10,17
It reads 6,58
